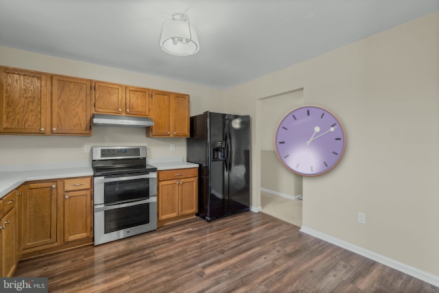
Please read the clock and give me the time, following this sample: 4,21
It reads 1,11
